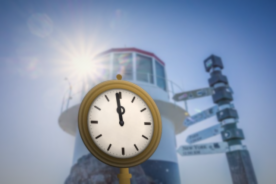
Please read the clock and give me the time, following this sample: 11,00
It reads 11,59
